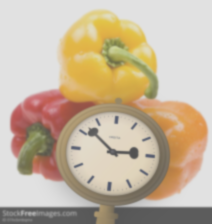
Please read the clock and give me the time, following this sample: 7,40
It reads 2,52
